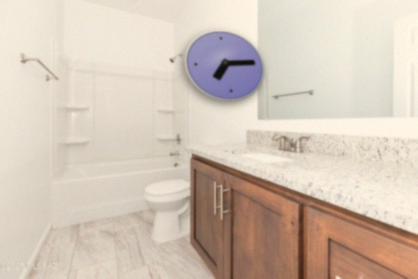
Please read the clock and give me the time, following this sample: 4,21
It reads 7,15
